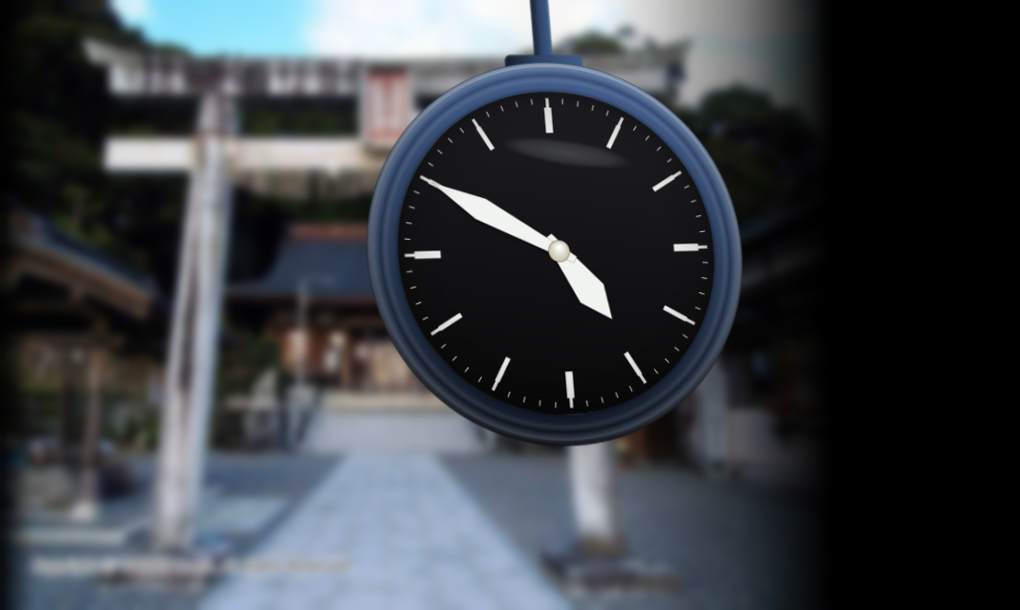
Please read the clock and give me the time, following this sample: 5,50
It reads 4,50
